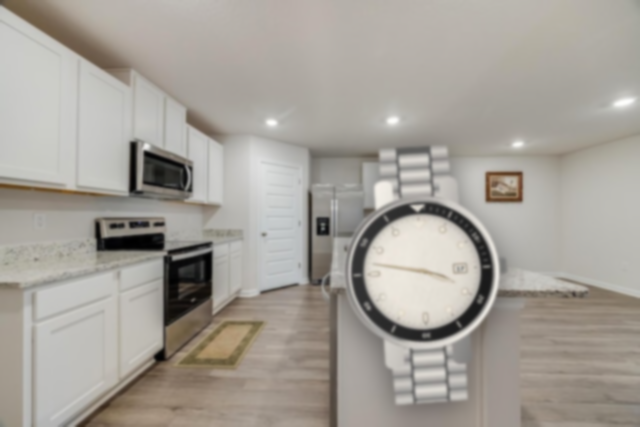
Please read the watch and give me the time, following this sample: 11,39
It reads 3,47
